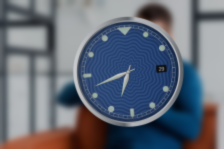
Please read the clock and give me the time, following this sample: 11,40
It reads 6,42
